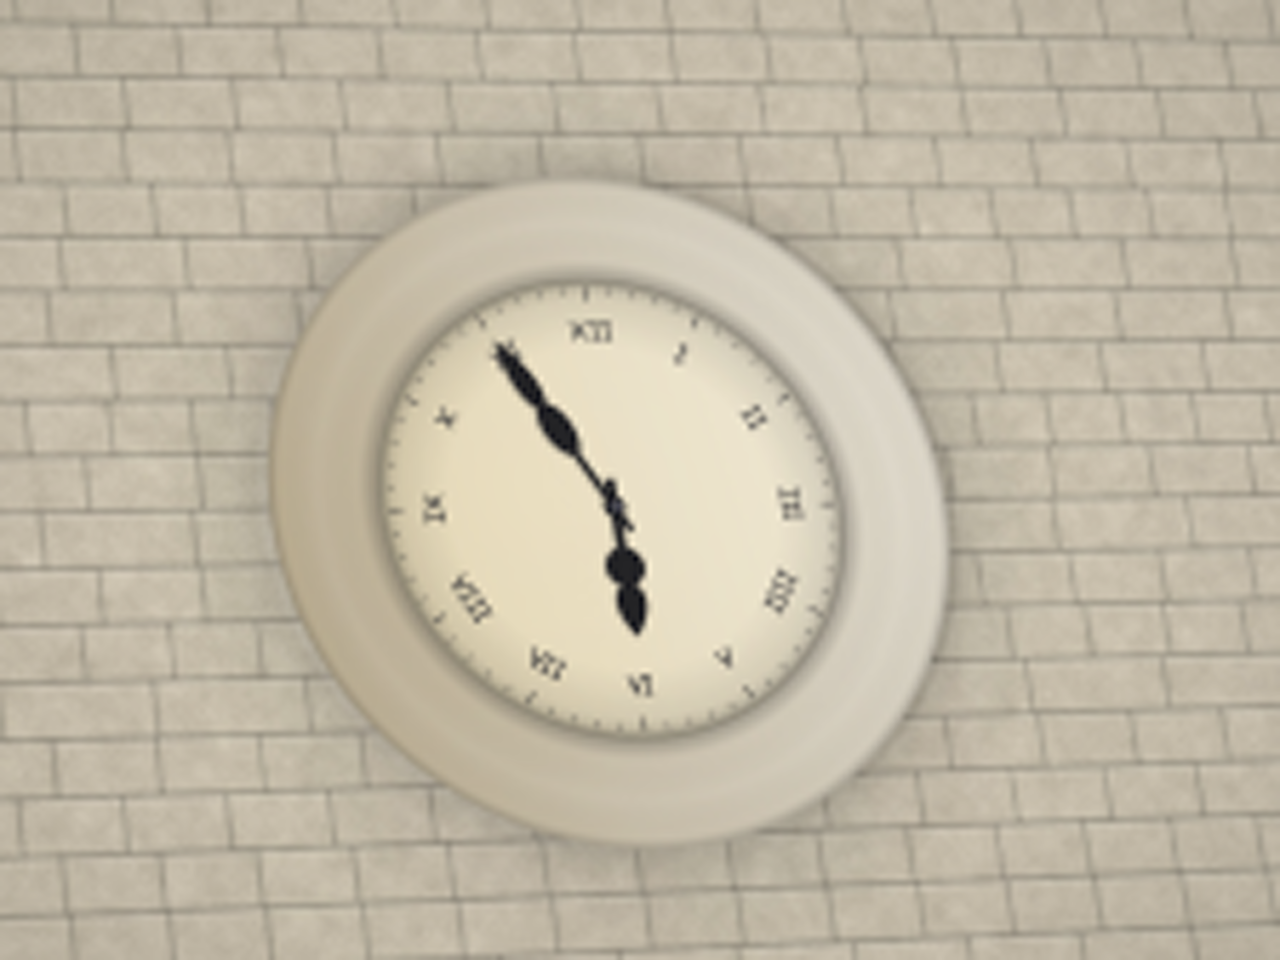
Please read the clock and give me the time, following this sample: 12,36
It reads 5,55
